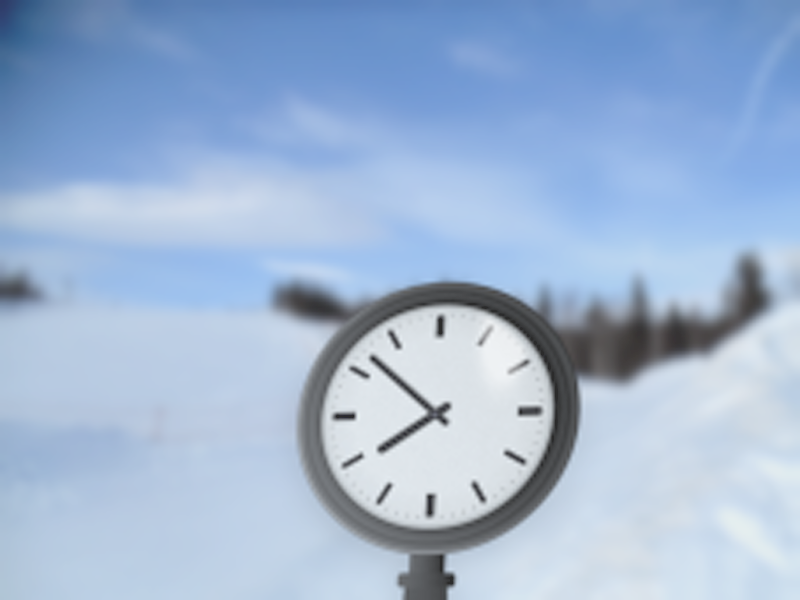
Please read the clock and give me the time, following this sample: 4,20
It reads 7,52
